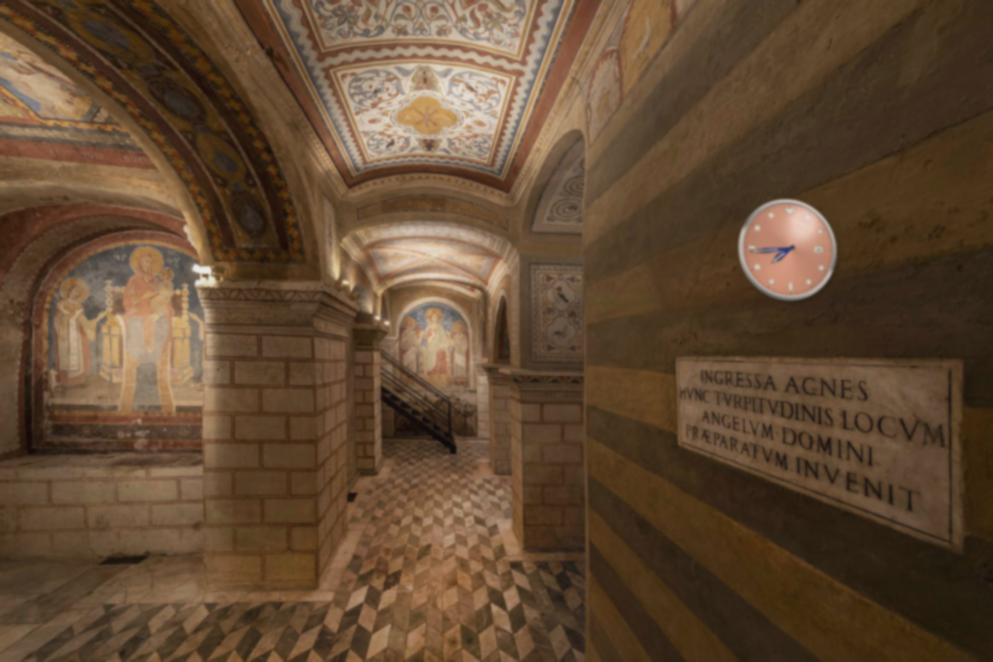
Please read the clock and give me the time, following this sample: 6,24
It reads 7,44
